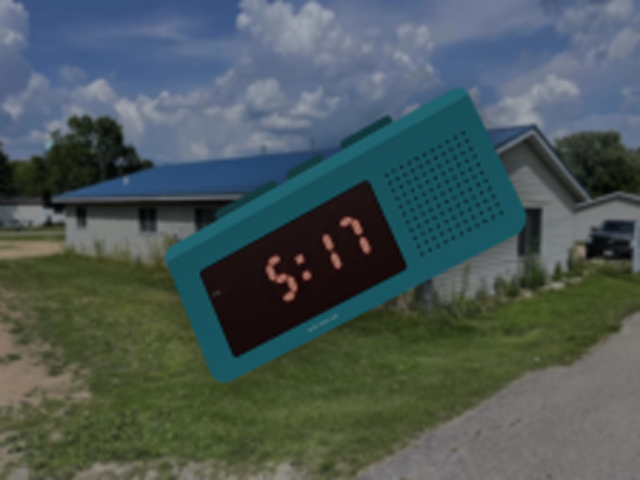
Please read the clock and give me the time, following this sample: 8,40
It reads 5,17
